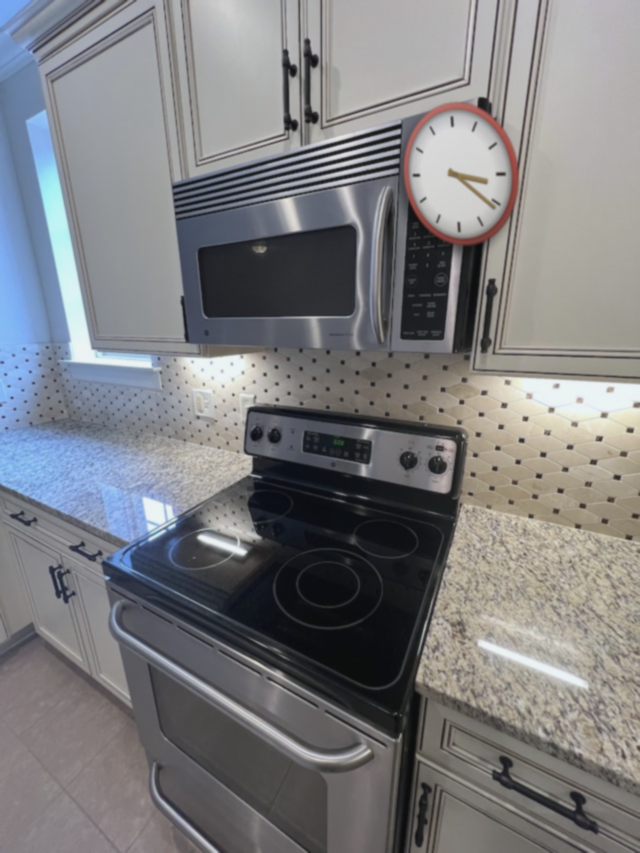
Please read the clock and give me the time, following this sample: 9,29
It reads 3,21
